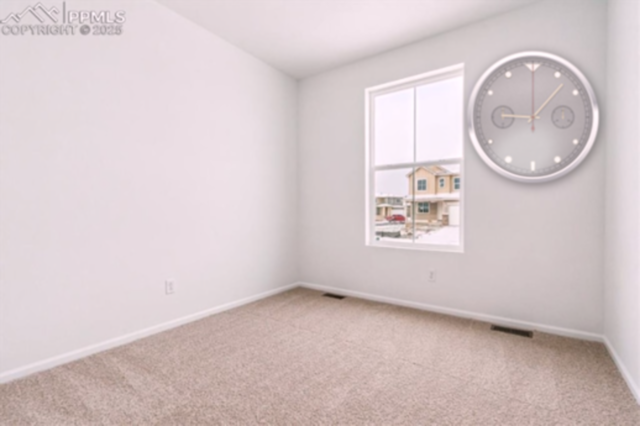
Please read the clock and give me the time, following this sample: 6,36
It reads 9,07
